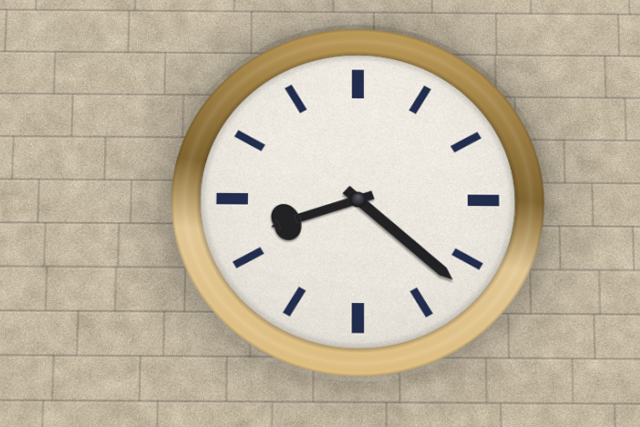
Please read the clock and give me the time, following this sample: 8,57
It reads 8,22
